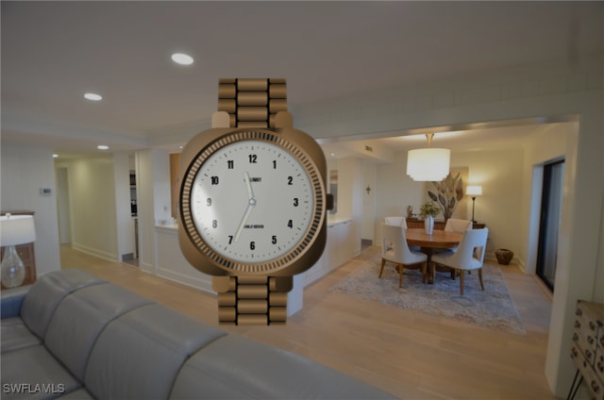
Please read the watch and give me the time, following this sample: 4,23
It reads 11,34
